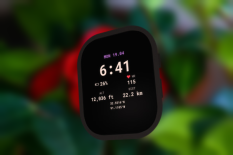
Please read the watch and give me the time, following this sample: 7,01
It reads 6,41
